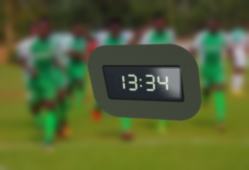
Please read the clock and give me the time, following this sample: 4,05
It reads 13,34
